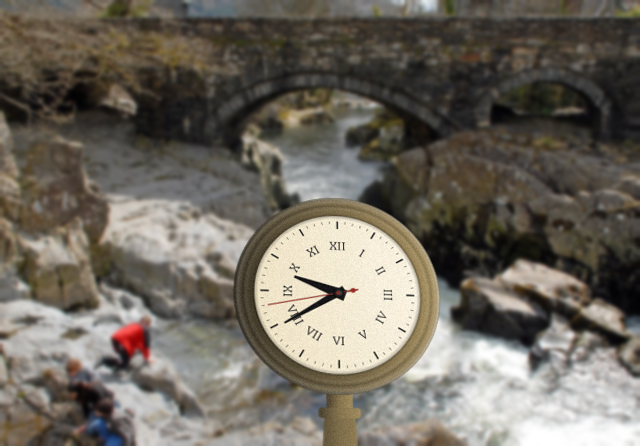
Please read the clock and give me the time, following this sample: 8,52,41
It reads 9,39,43
